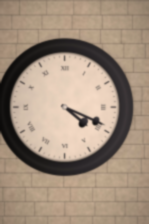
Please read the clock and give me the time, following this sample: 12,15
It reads 4,19
